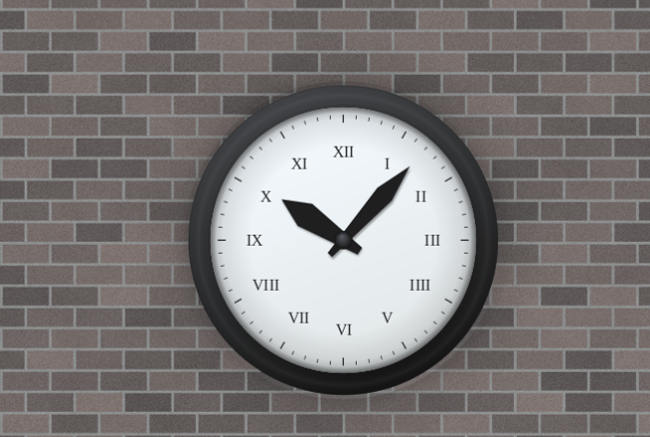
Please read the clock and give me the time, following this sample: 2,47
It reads 10,07
